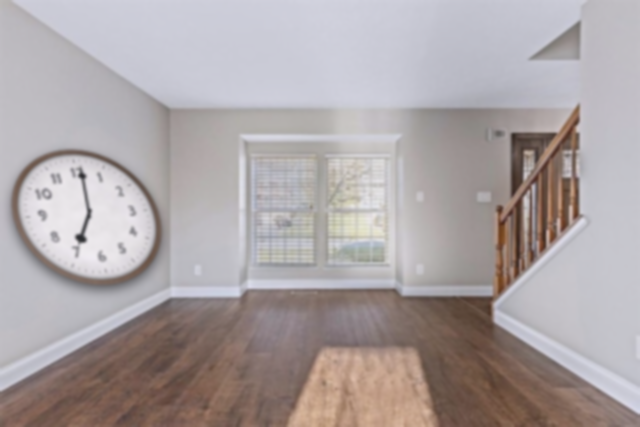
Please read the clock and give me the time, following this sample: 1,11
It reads 7,01
